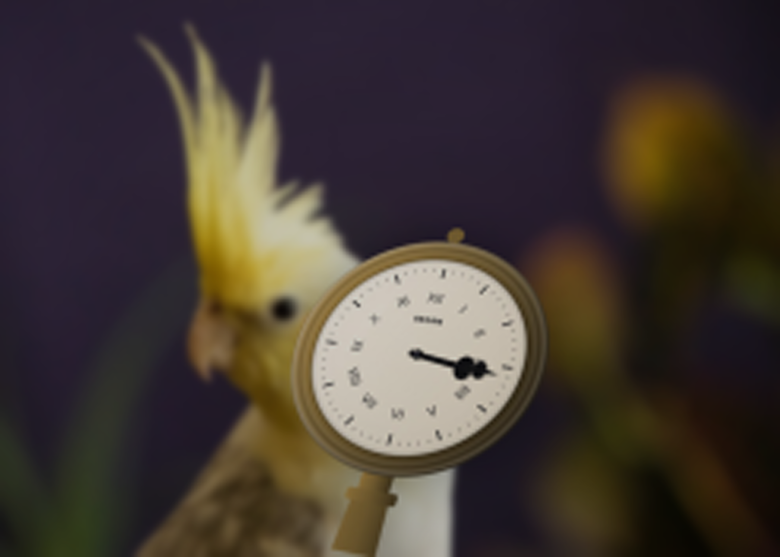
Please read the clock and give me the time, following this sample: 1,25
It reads 3,16
